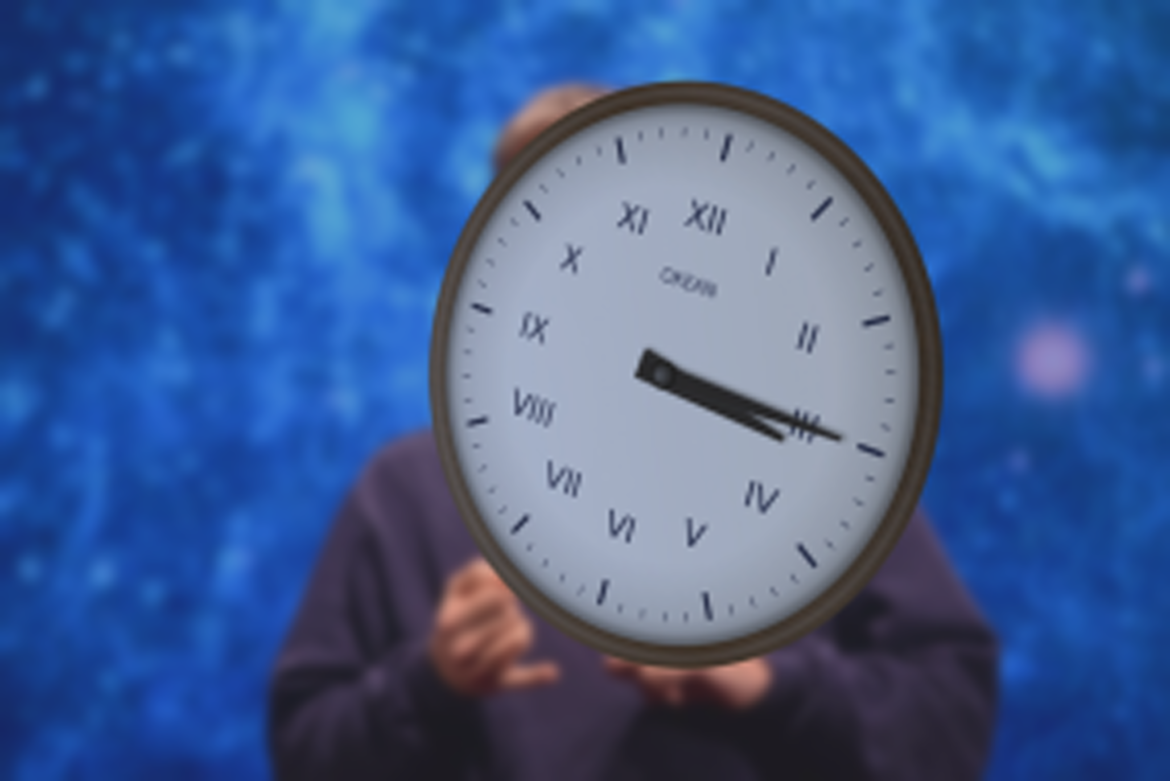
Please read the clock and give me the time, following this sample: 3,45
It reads 3,15
